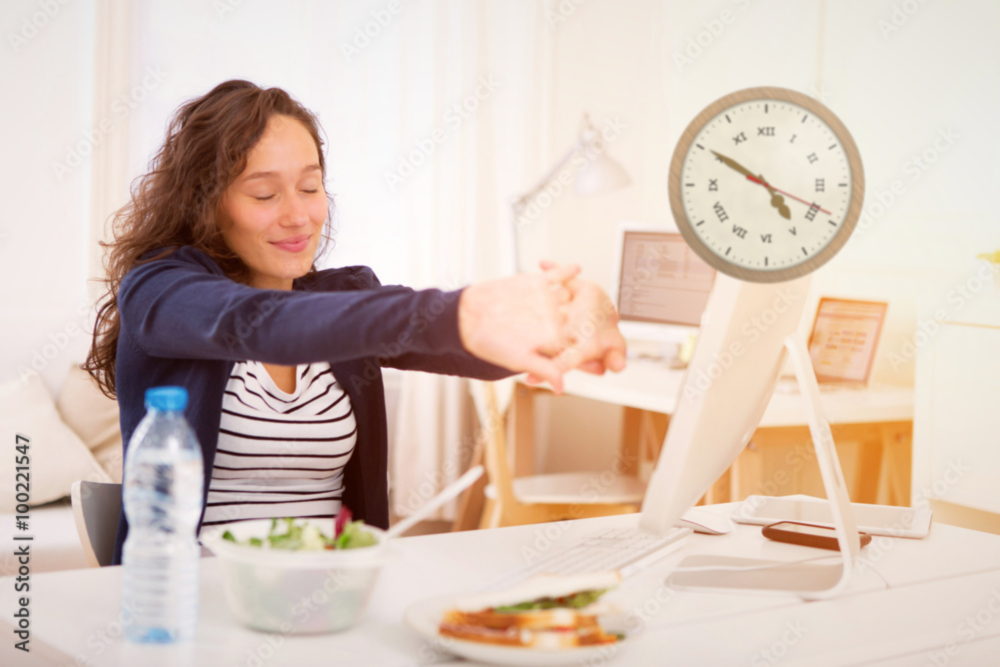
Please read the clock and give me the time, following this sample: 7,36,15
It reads 4,50,19
